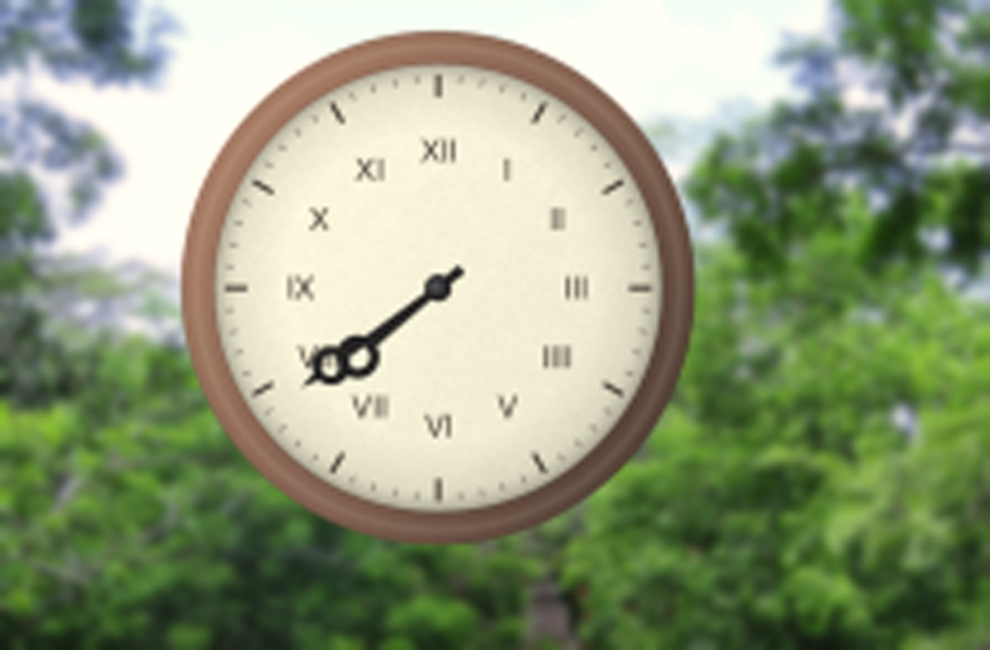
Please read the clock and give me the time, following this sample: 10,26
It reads 7,39
